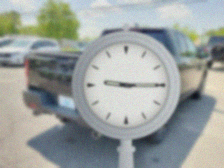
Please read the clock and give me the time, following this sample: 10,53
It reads 9,15
